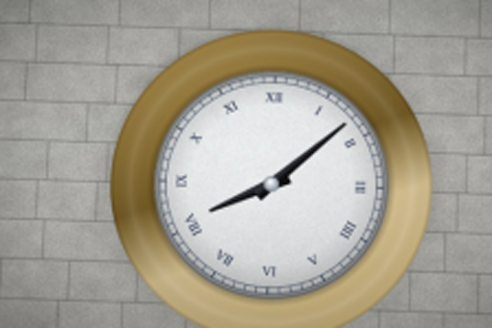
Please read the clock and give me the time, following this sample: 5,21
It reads 8,08
